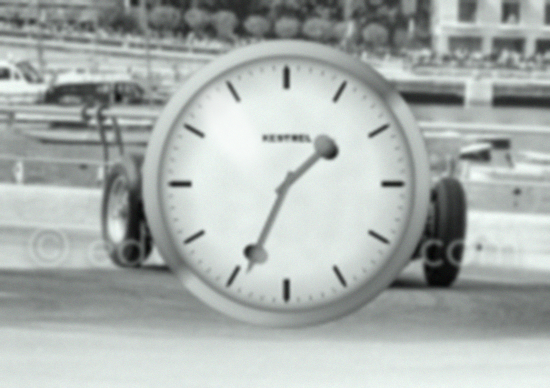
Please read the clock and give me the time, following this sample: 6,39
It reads 1,34
